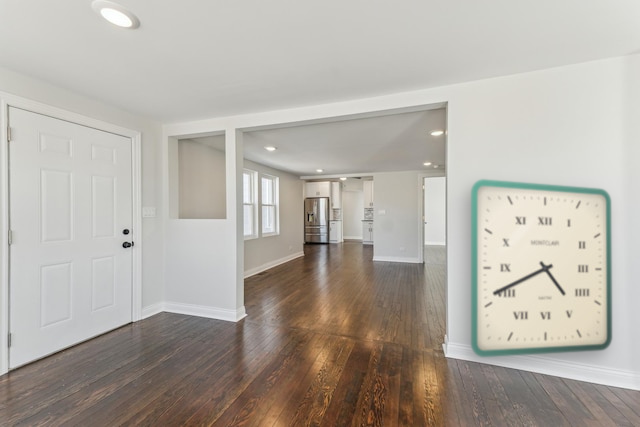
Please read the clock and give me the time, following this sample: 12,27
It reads 4,41
